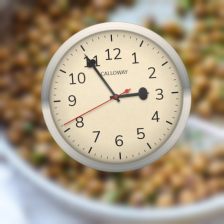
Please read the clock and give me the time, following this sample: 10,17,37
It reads 2,54,41
